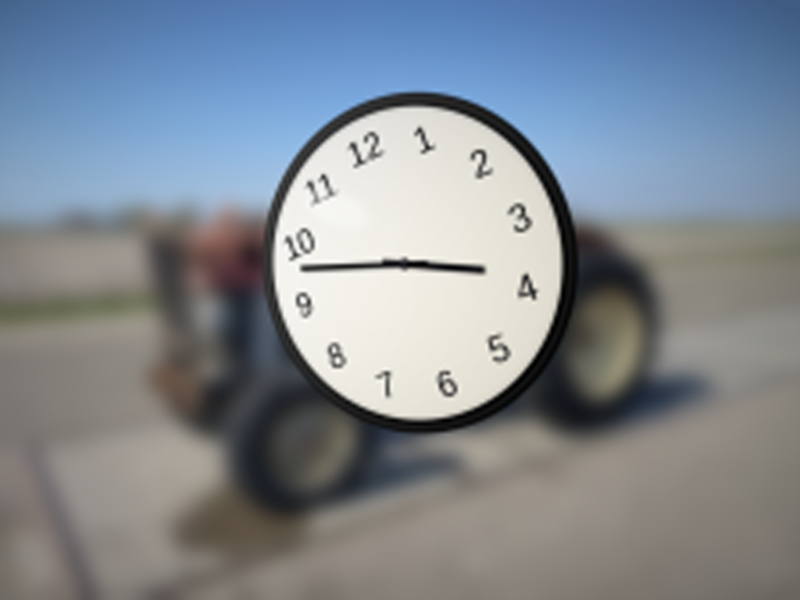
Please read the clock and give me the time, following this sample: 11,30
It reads 3,48
